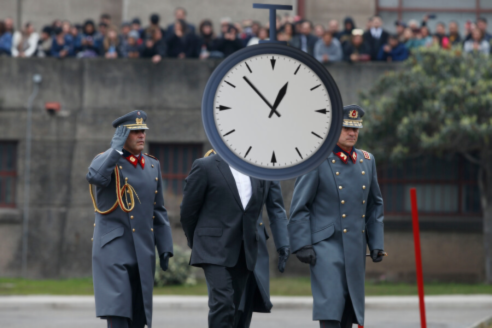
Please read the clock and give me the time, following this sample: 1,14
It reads 12,53
